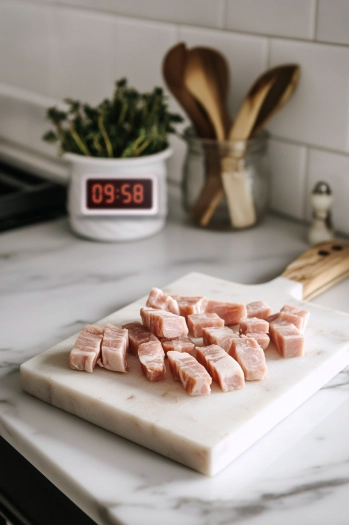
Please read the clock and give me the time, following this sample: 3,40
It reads 9,58
